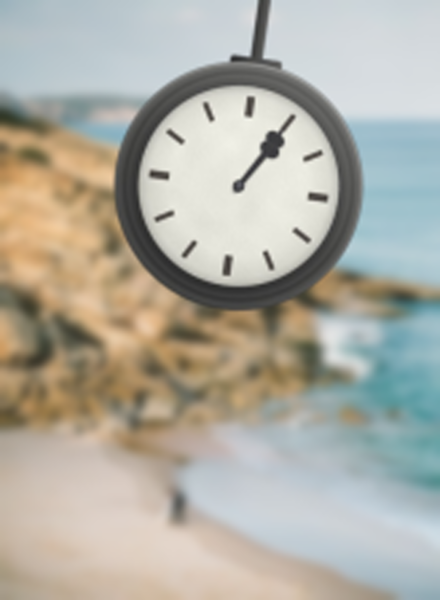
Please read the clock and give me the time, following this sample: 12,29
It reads 1,05
